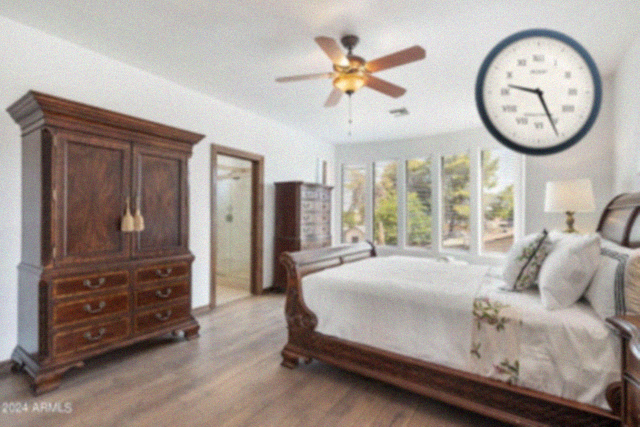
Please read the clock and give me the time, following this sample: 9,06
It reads 9,26
